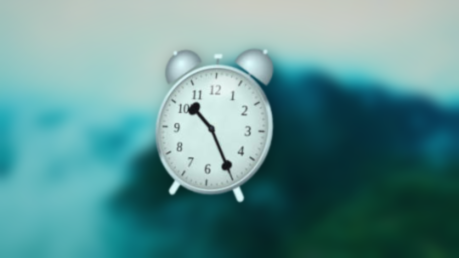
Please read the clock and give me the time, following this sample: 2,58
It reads 10,25
